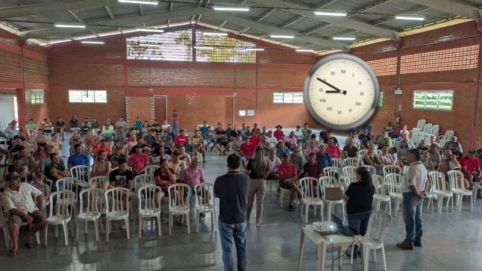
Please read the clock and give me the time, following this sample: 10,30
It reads 8,49
